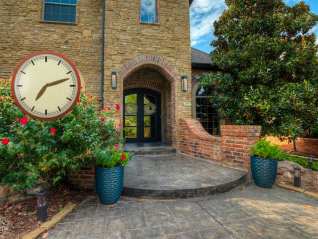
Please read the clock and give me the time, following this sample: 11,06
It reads 7,12
